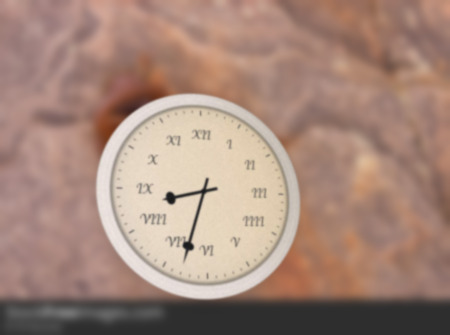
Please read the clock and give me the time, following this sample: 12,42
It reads 8,33
